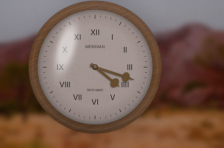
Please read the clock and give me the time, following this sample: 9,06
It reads 4,18
